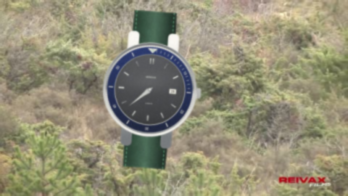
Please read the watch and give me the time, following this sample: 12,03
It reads 7,38
